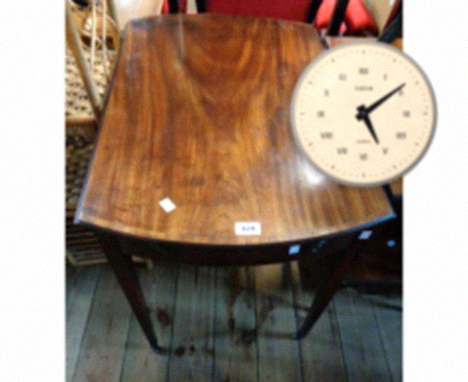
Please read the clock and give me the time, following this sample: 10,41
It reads 5,09
